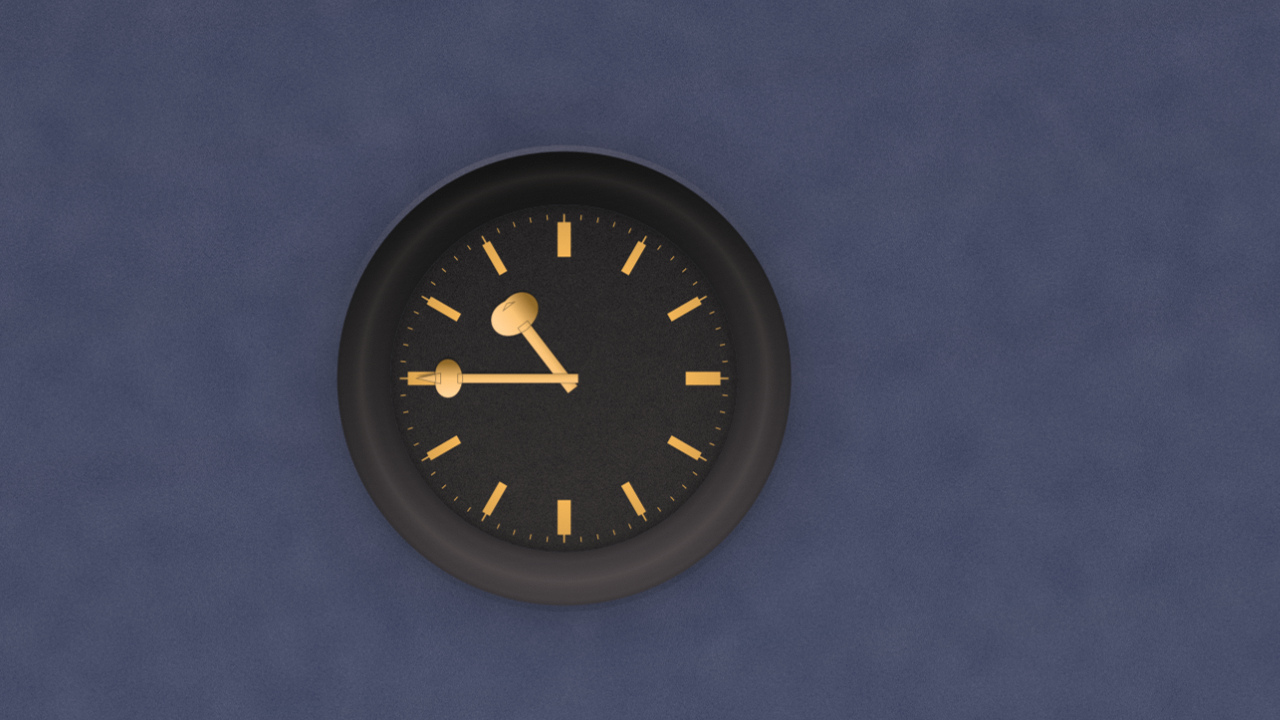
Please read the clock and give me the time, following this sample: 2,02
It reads 10,45
